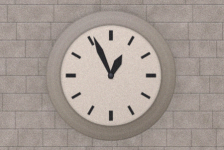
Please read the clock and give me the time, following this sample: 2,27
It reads 12,56
